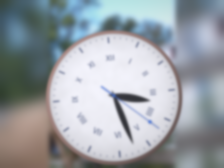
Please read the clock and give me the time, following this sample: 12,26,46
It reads 3,27,22
